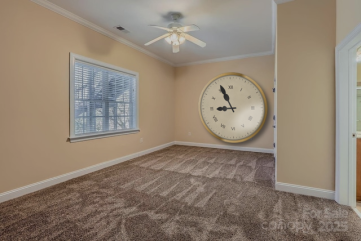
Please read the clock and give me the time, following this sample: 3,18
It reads 8,56
